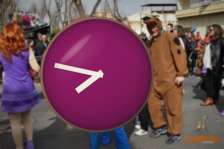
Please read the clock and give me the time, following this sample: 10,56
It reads 7,47
